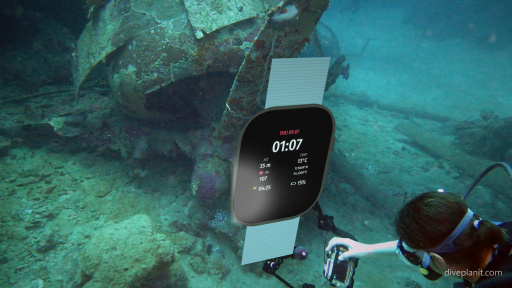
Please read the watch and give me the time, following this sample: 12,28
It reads 1,07
